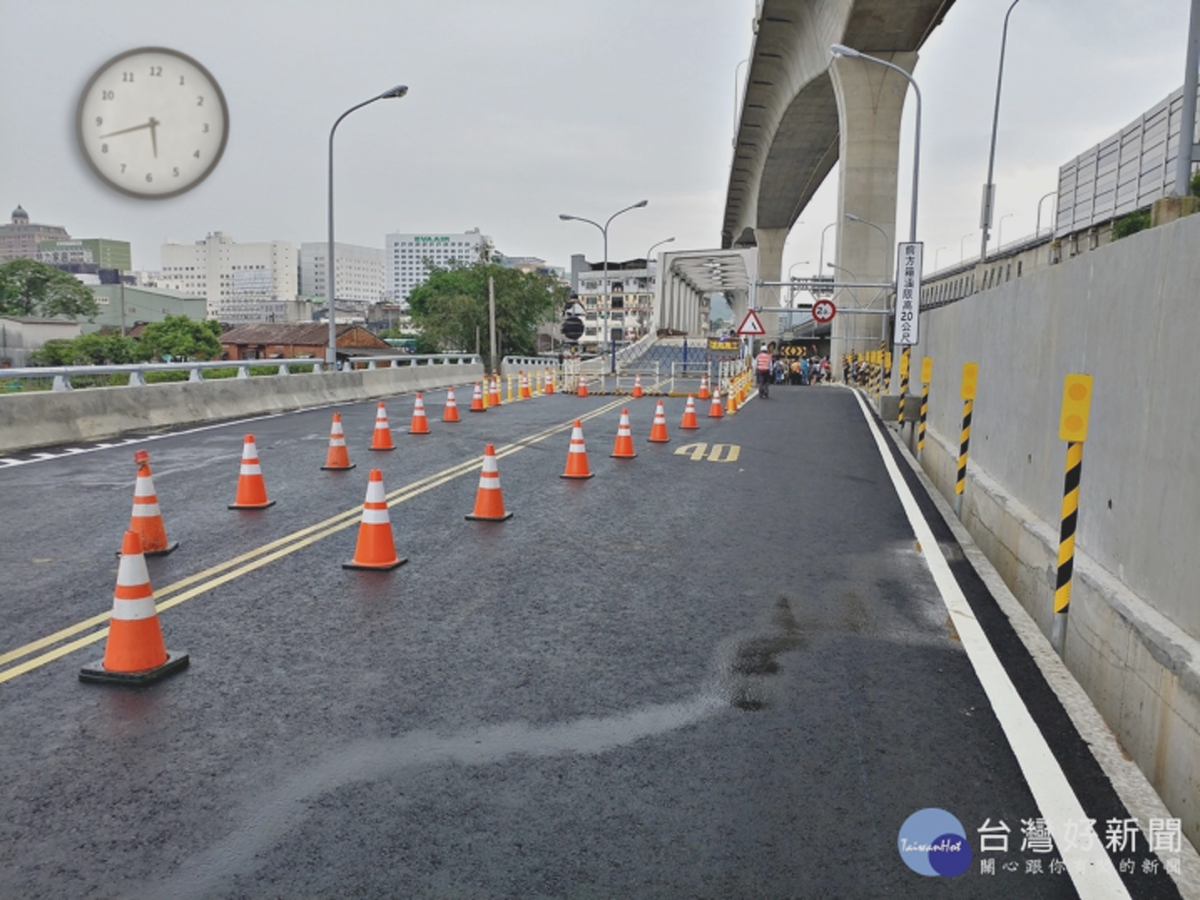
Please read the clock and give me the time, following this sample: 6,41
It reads 5,42
